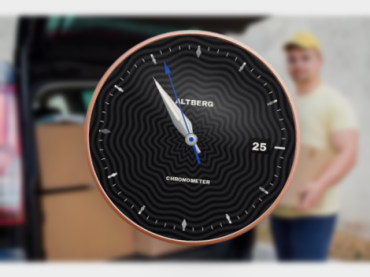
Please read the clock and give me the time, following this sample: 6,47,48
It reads 10,53,56
